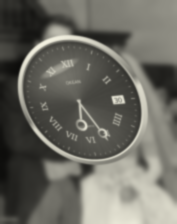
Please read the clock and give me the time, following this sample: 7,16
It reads 6,26
